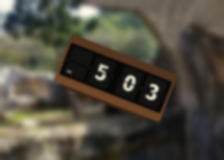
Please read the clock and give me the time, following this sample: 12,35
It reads 5,03
